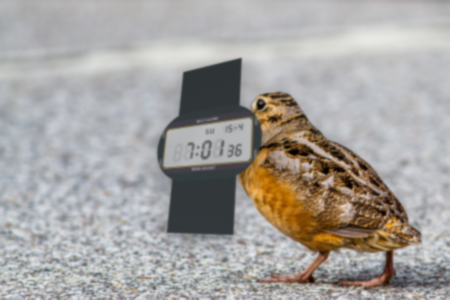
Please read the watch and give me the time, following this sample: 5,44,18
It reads 7,01,36
